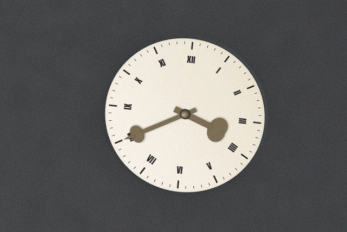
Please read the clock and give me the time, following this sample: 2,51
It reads 3,40
